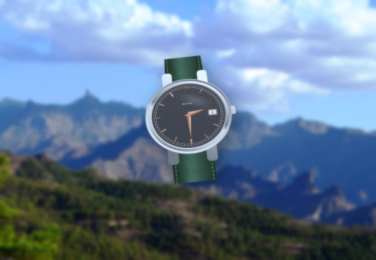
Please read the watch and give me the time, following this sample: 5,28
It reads 2,30
